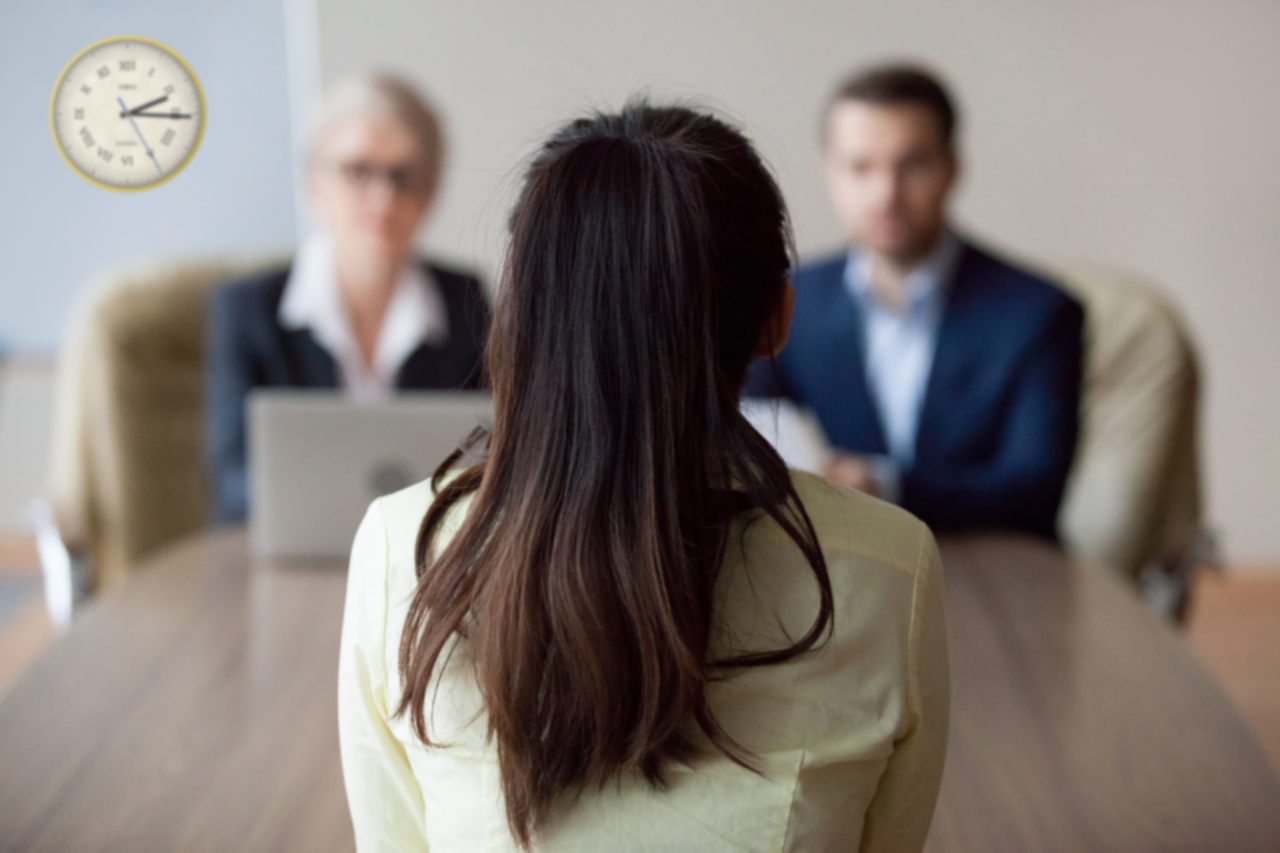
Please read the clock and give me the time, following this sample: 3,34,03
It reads 2,15,25
